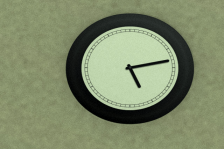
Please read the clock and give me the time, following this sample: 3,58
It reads 5,13
